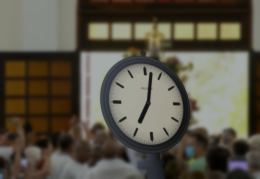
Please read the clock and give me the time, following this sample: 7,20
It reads 7,02
